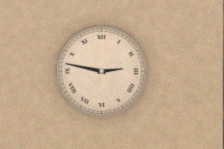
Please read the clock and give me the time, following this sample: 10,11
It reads 2,47
